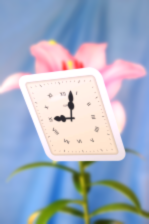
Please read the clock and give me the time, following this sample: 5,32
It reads 9,03
